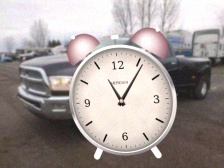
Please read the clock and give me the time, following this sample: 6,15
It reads 11,06
